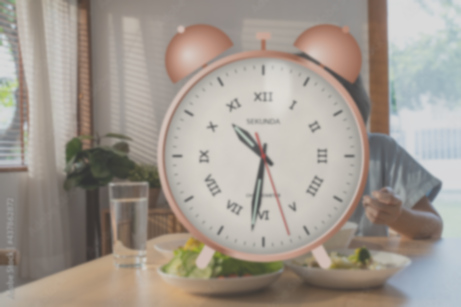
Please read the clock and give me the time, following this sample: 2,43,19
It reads 10,31,27
